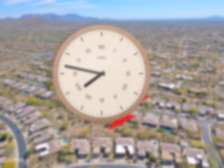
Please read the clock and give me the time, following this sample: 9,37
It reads 7,47
